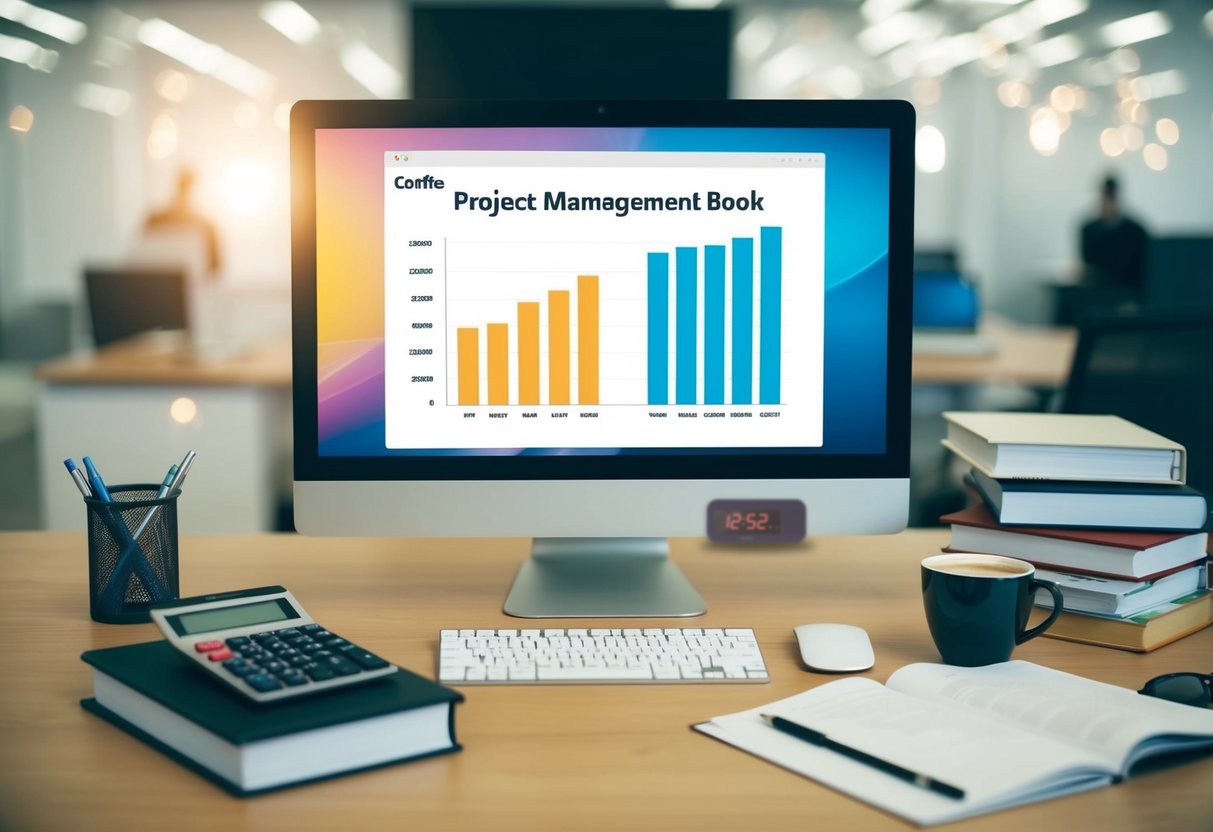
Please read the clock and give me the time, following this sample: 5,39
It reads 12,52
